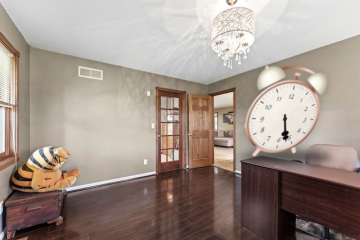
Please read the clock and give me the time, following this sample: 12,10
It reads 5,27
